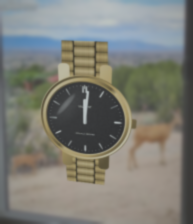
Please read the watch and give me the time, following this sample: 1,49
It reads 12,01
